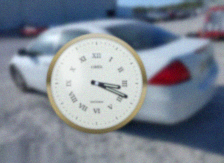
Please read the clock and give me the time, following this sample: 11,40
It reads 3,19
